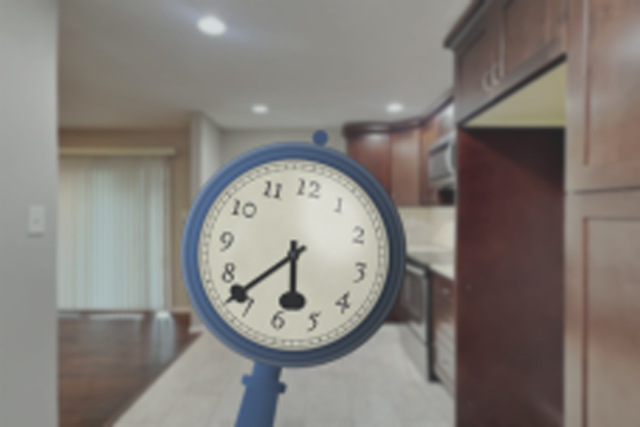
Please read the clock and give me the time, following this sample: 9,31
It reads 5,37
